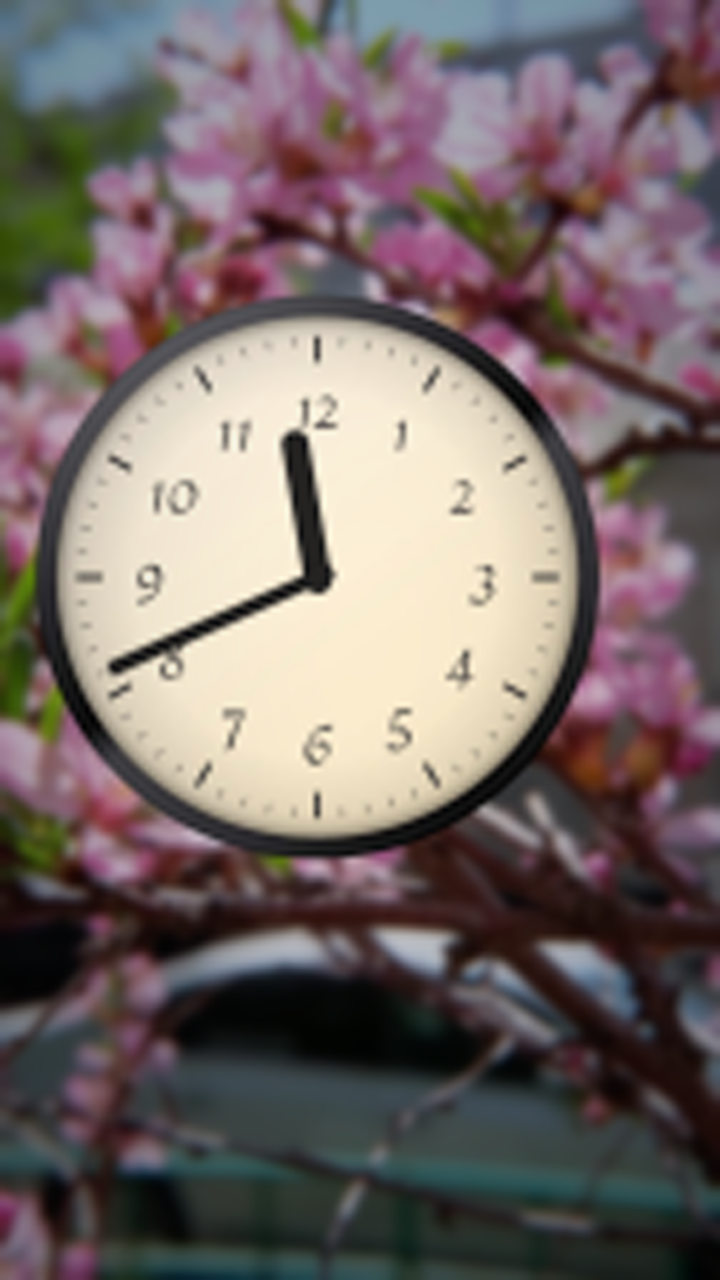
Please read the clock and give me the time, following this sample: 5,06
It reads 11,41
